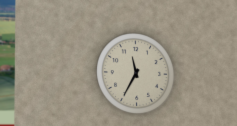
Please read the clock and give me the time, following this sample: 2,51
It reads 11,35
